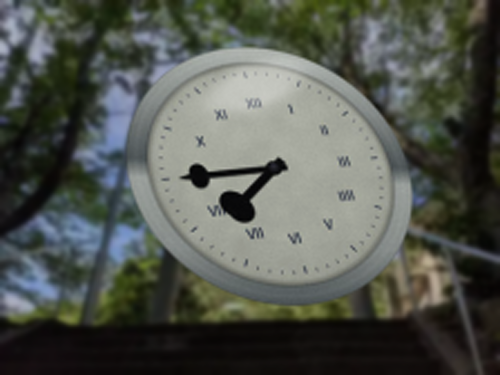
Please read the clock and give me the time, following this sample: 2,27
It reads 7,45
